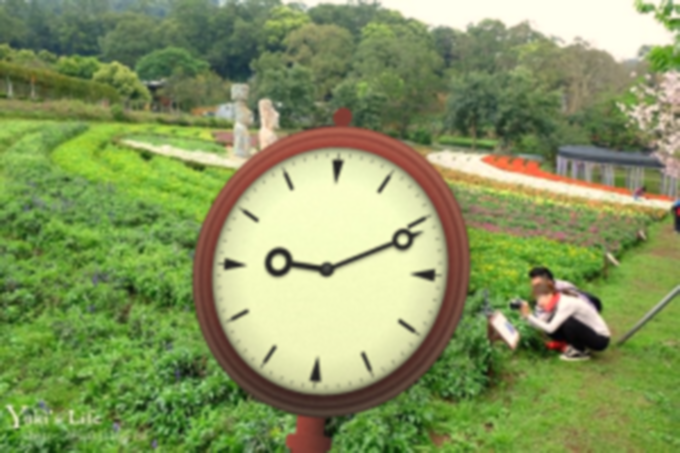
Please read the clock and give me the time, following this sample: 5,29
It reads 9,11
